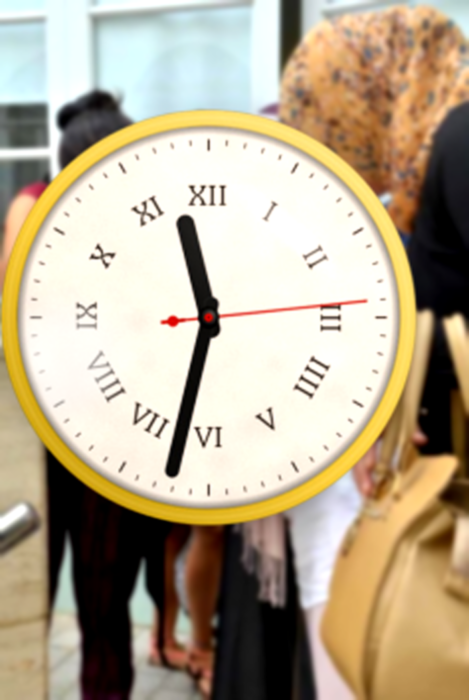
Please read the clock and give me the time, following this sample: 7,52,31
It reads 11,32,14
